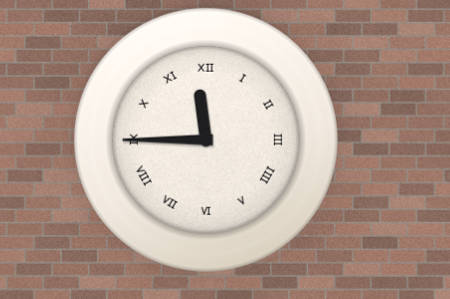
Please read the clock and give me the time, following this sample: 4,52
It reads 11,45
